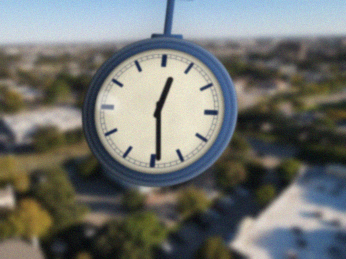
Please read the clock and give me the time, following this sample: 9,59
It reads 12,29
